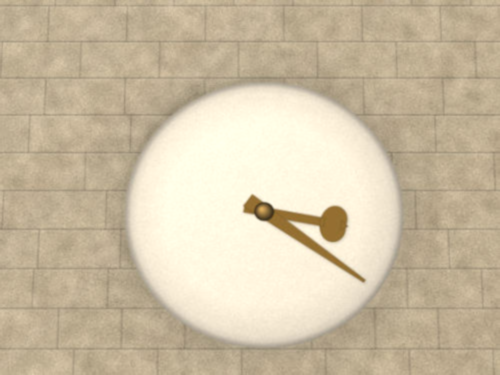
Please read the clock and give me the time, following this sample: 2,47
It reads 3,21
